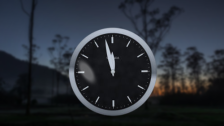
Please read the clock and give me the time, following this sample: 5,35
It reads 11,58
